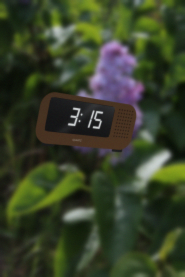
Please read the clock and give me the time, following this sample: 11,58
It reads 3,15
